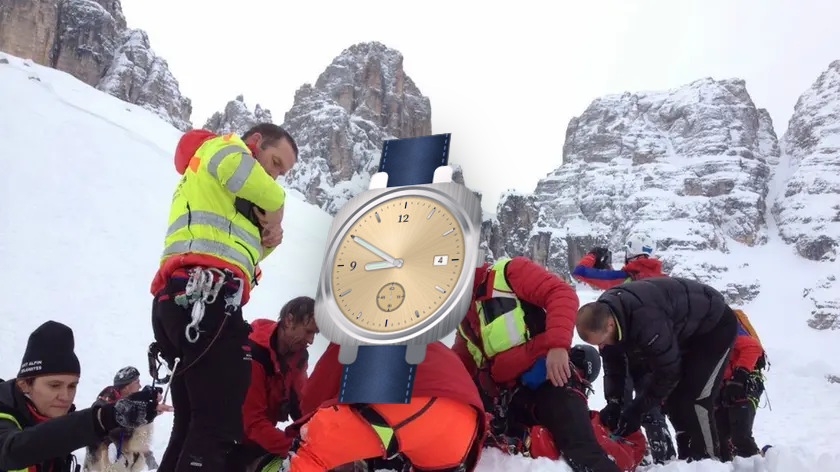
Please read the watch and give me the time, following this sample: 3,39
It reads 8,50
